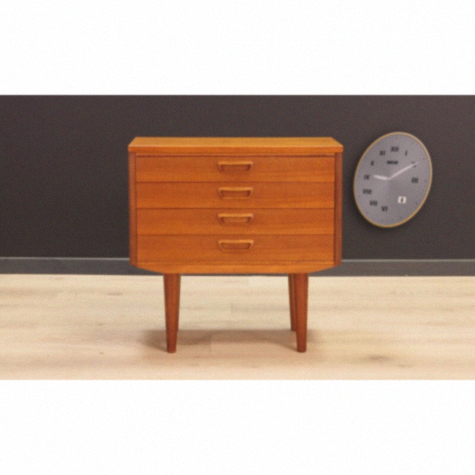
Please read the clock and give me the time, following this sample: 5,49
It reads 9,10
